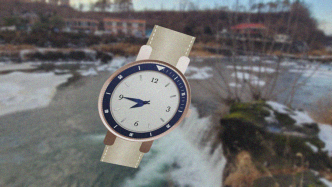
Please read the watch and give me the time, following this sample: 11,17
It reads 7,45
